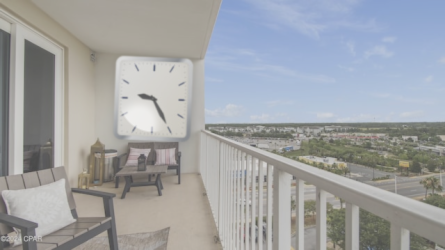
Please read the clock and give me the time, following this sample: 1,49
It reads 9,25
